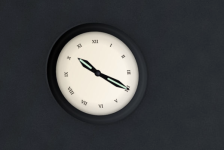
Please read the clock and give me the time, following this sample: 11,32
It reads 10,20
